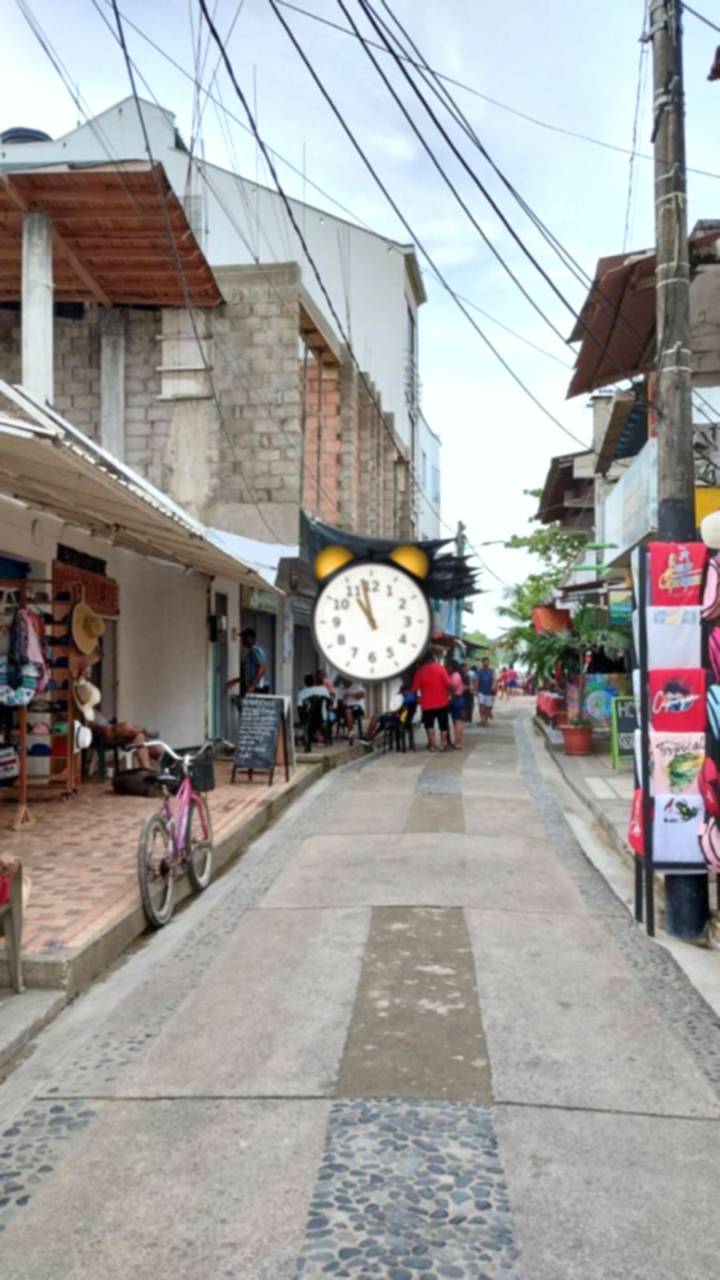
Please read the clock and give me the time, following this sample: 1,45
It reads 10,58
